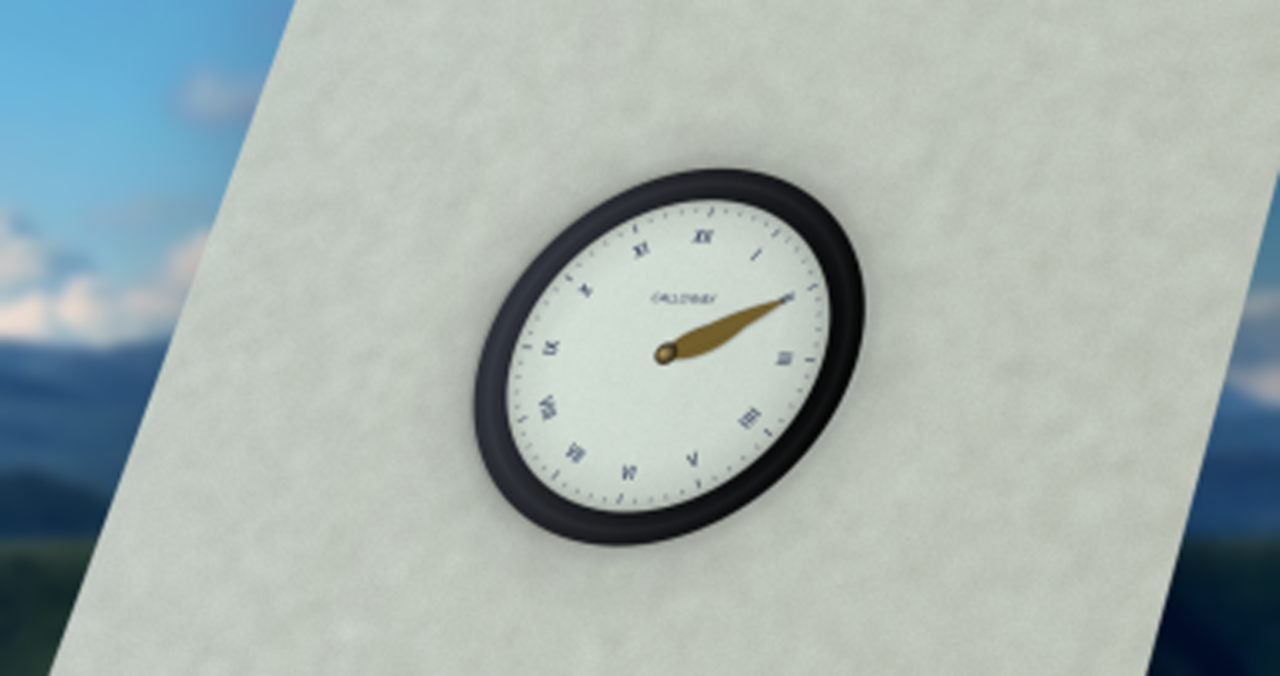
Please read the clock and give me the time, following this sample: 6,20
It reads 2,10
